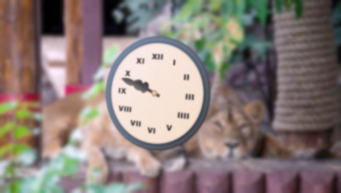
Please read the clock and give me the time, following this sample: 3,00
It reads 9,48
